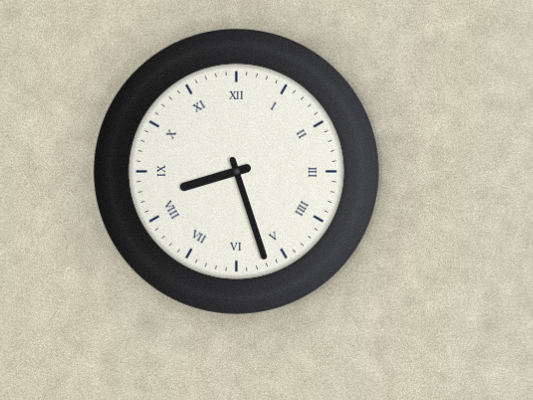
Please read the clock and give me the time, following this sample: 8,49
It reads 8,27
